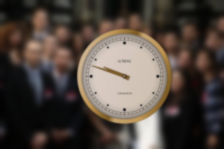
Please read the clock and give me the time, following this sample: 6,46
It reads 9,48
